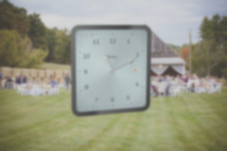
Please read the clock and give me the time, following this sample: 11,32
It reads 11,11
